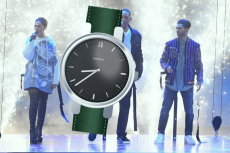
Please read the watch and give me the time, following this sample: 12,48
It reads 8,38
